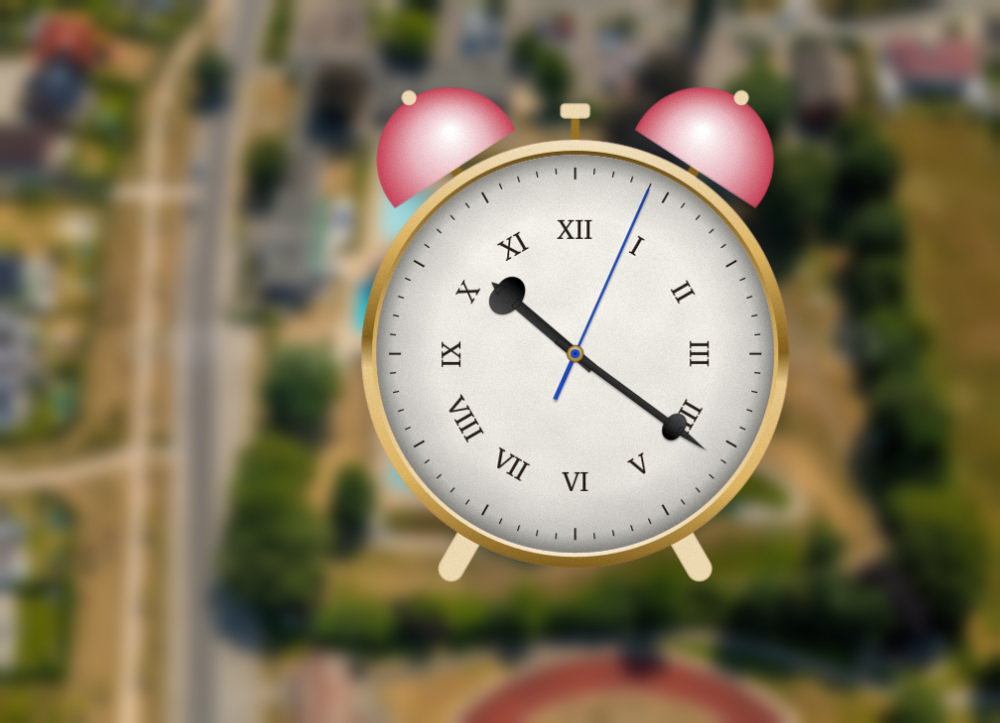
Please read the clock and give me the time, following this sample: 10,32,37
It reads 10,21,04
